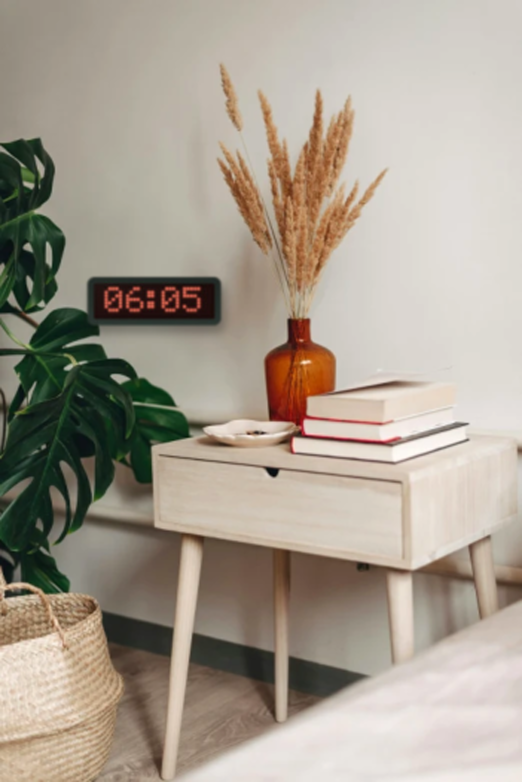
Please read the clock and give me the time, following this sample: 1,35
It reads 6,05
